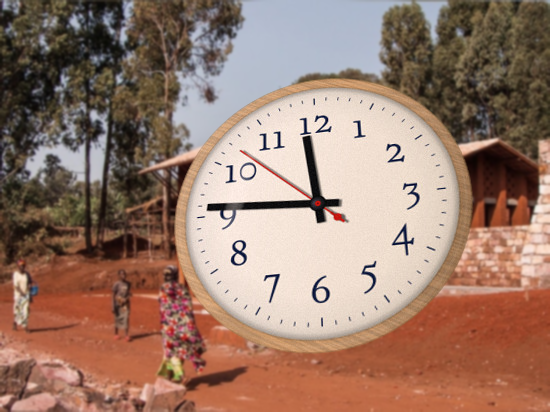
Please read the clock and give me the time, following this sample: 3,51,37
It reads 11,45,52
